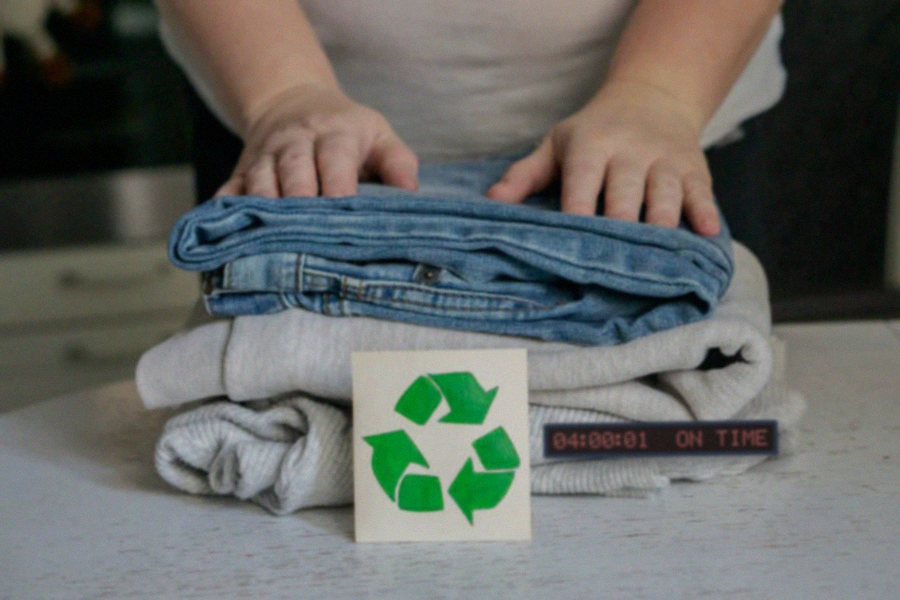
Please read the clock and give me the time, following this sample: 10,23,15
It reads 4,00,01
